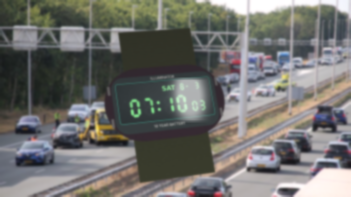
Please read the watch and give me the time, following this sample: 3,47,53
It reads 7,10,03
